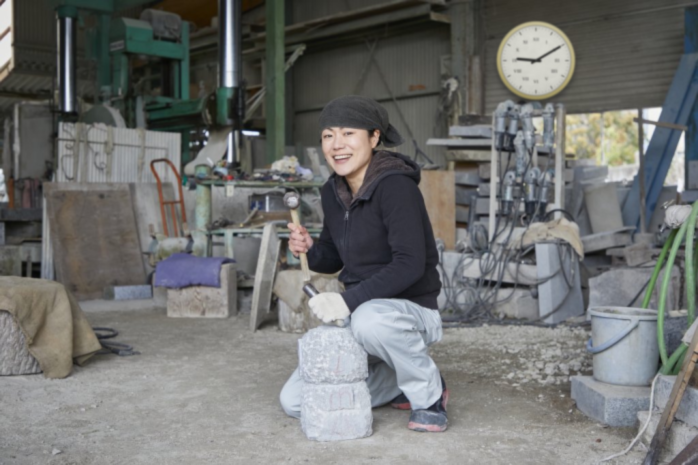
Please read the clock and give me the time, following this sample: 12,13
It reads 9,10
